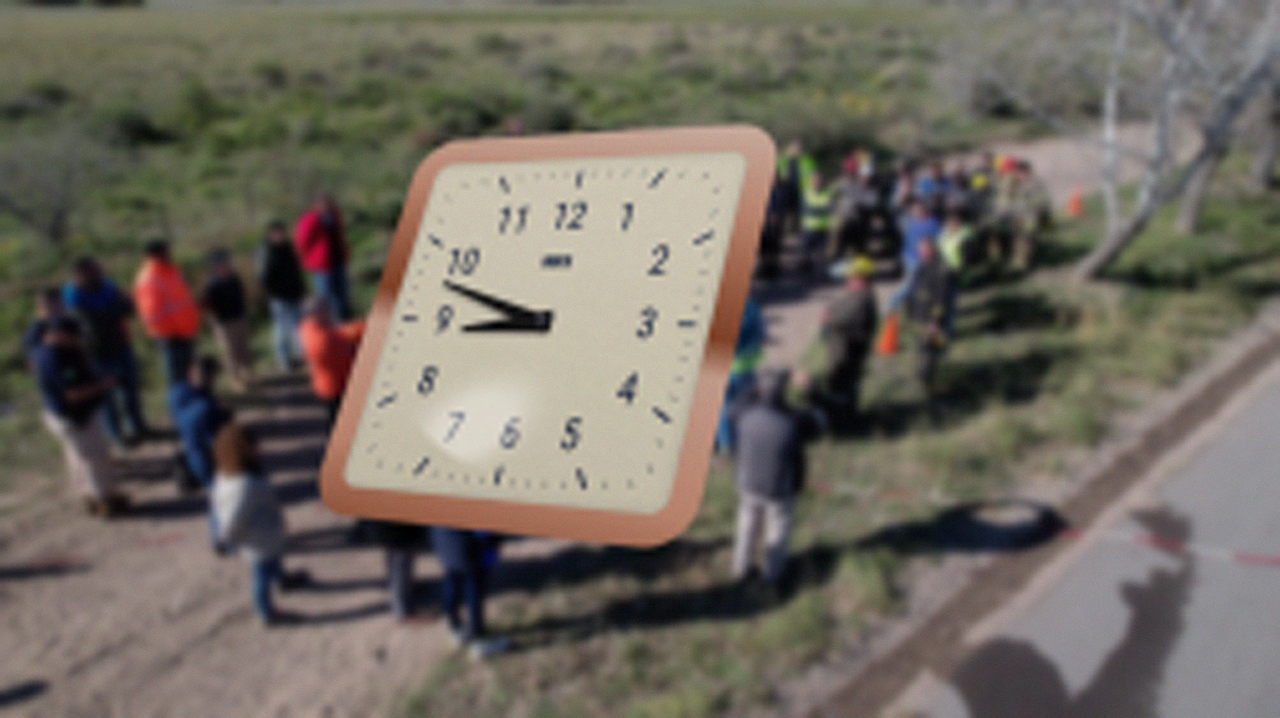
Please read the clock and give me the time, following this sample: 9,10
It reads 8,48
